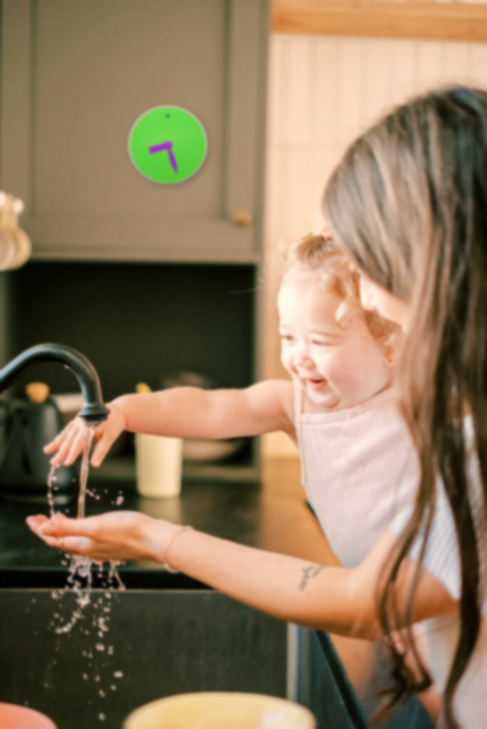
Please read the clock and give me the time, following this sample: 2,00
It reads 8,27
